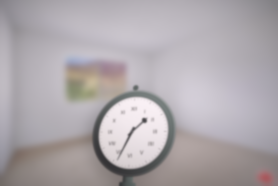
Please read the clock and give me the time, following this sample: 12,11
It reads 1,34
